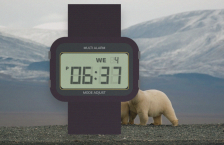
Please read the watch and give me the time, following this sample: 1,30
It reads 6,37
